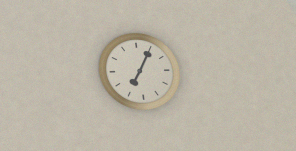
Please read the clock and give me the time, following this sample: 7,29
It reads 7,05
